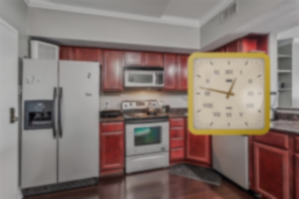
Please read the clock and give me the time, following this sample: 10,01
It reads 12,47
